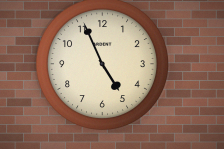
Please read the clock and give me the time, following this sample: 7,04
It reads 4,56
